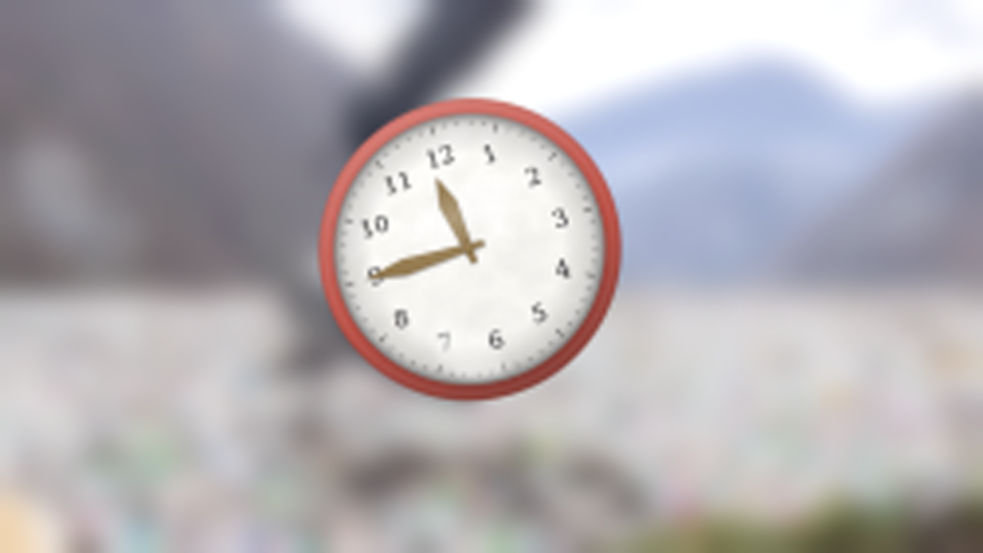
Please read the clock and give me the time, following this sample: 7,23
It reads 11,45
